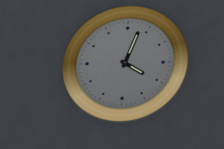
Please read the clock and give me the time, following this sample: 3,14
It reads 4,03
